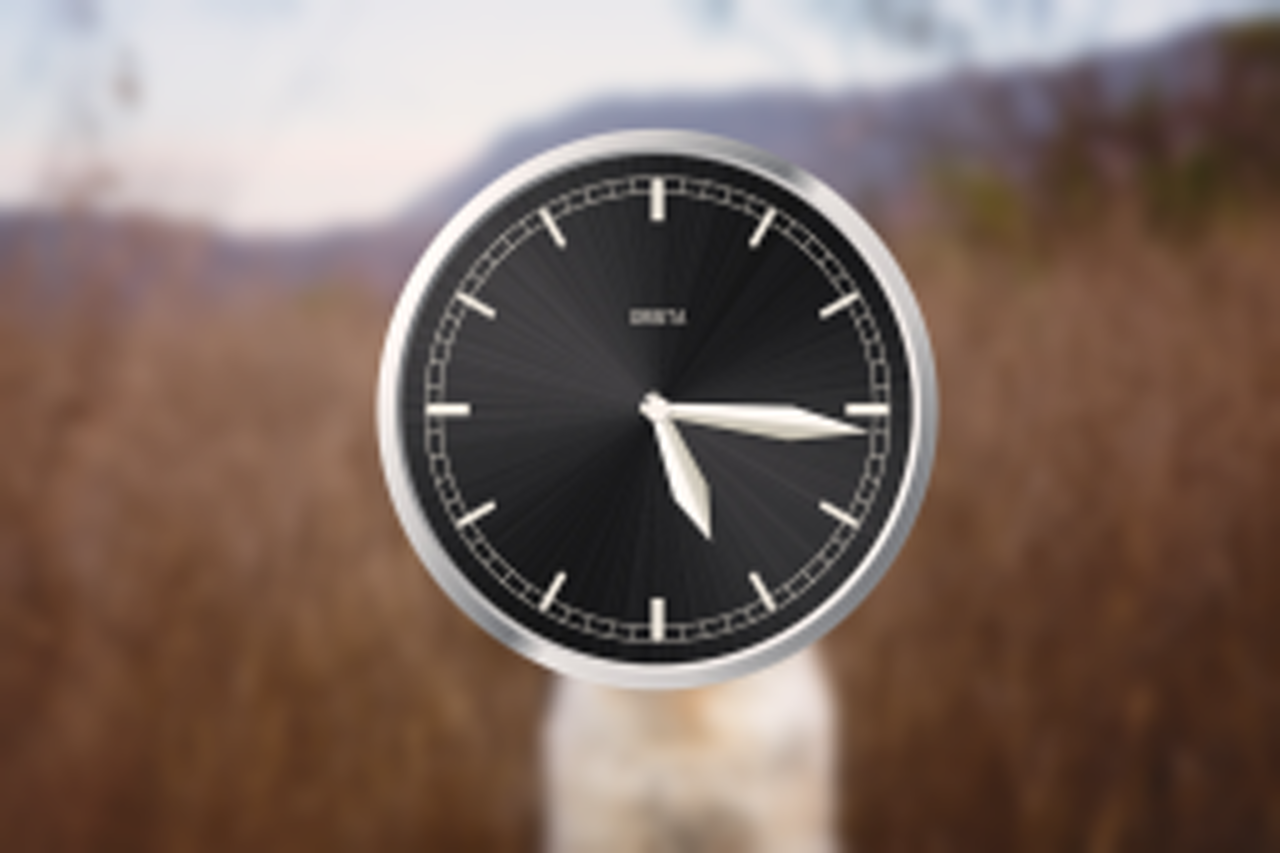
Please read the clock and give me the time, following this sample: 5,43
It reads 5,16
